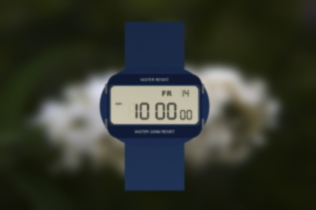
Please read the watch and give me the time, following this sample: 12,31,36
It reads 10,00,00
